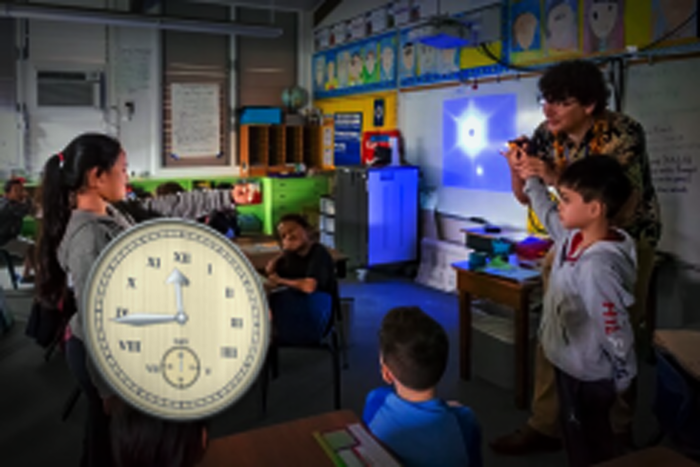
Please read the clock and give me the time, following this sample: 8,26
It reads 11,44
